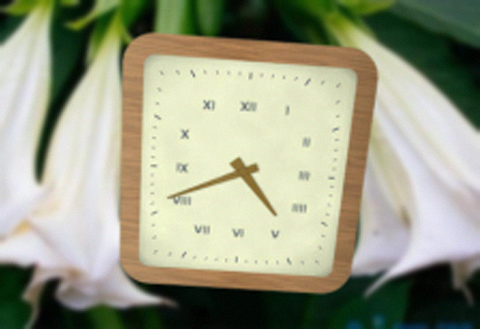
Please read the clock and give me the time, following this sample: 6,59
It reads 4,41
